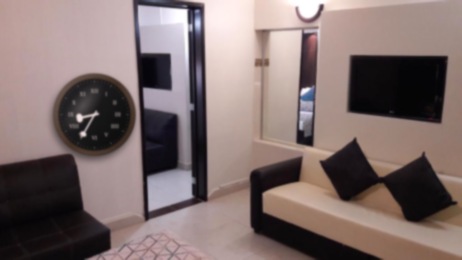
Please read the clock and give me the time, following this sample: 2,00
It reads 8,35
